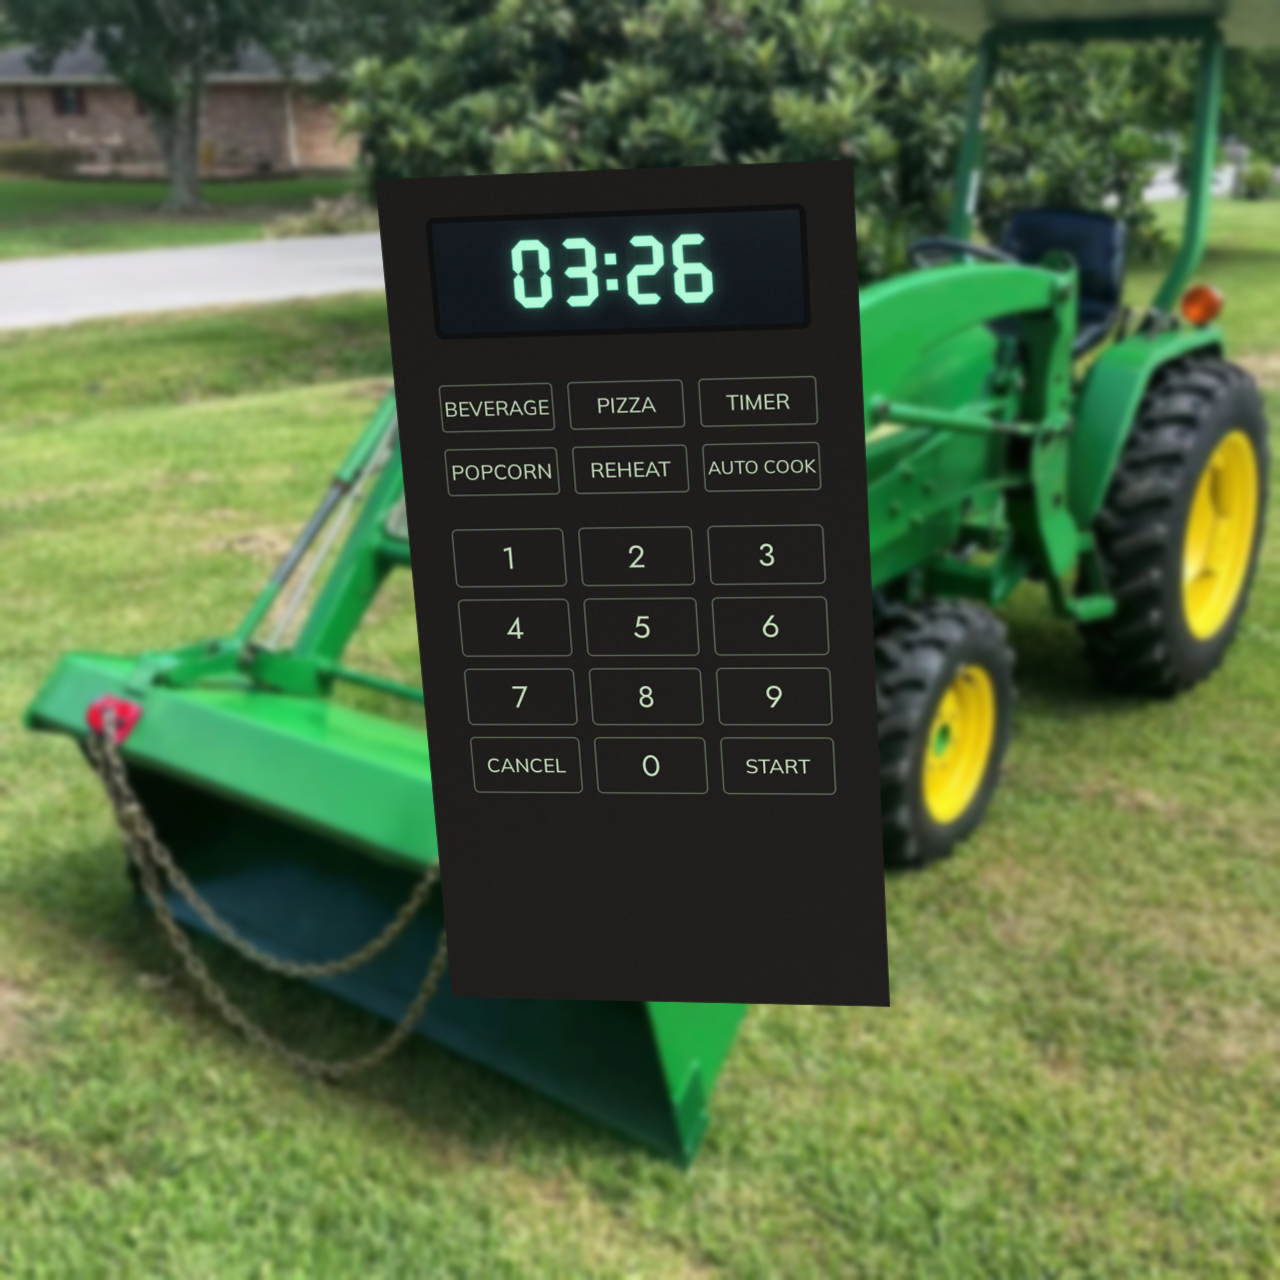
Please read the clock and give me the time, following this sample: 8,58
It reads 3,26
